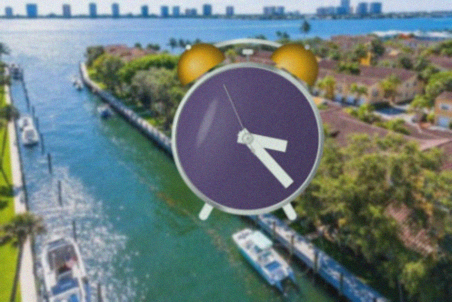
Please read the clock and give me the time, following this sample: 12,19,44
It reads 3,22,56
